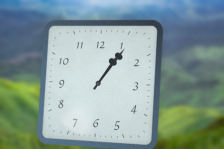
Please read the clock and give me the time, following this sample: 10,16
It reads 1,06
